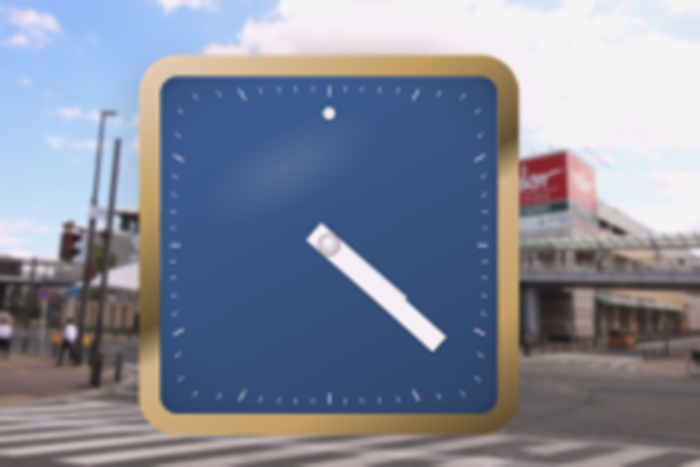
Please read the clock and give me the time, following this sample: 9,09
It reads 4,22
